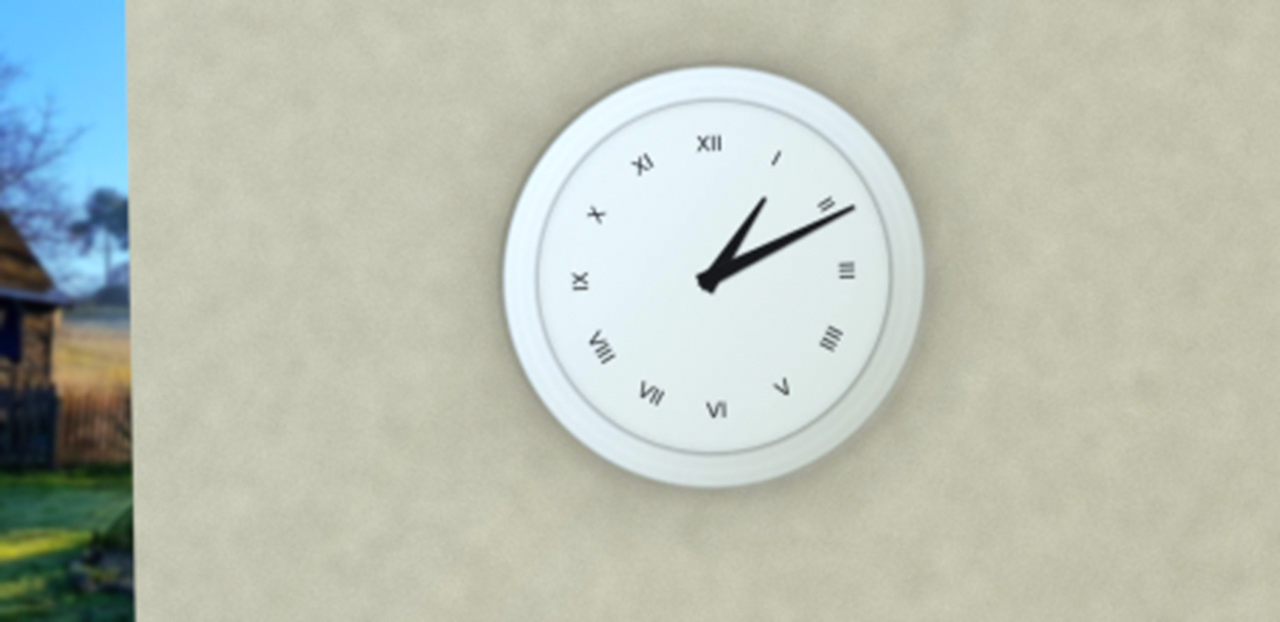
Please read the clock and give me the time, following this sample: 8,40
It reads 1,11
